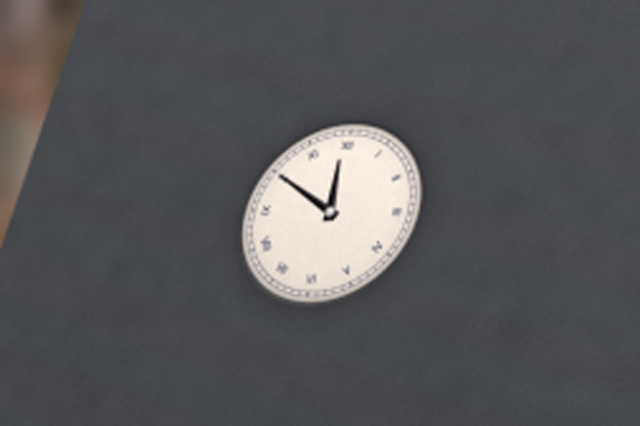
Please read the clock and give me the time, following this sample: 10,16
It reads 11,50
